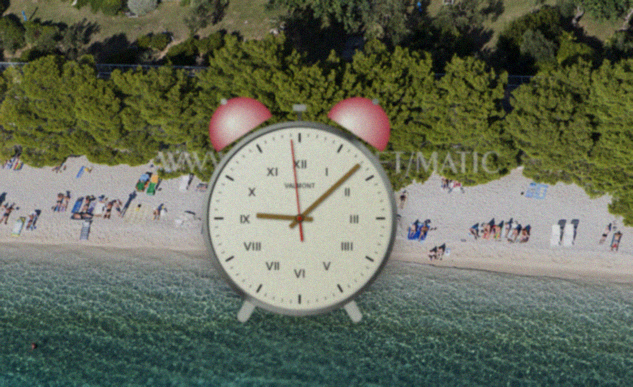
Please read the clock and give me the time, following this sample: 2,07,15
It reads 9,07,59
